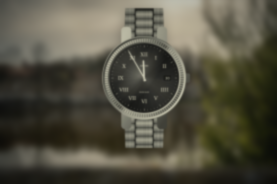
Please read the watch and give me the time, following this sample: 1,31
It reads 11,55
